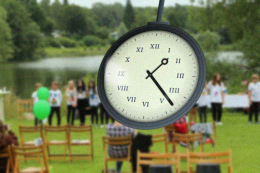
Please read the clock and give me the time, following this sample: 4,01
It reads 1,23
